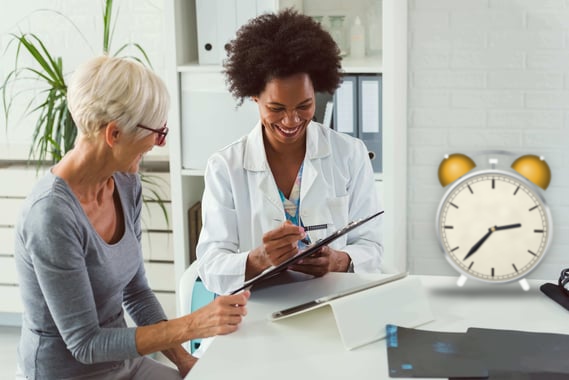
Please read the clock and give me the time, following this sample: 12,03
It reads 2,37
